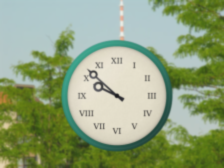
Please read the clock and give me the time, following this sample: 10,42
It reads 9,52
